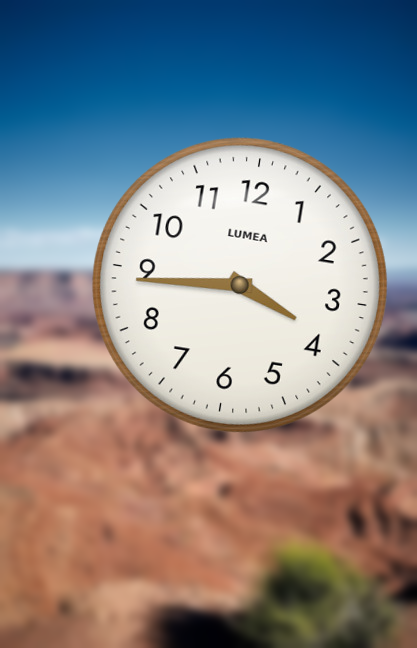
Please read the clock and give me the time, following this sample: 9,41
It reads 3,44
